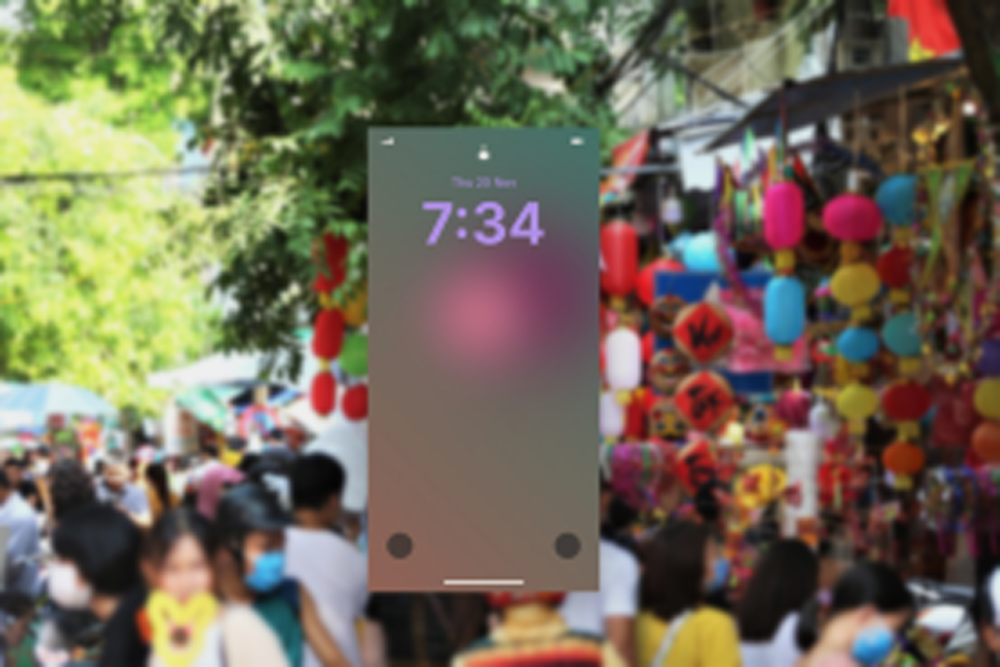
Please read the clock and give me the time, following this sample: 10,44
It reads 7,34
